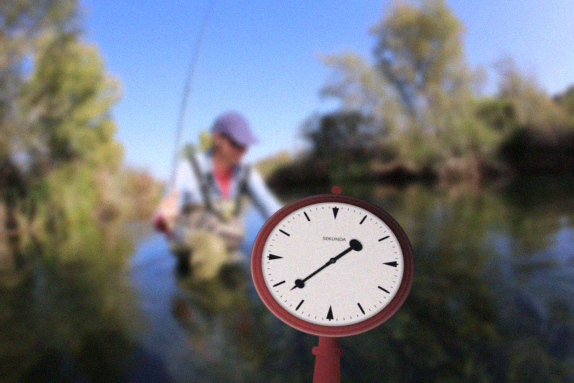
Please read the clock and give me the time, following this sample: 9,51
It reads 1,38
